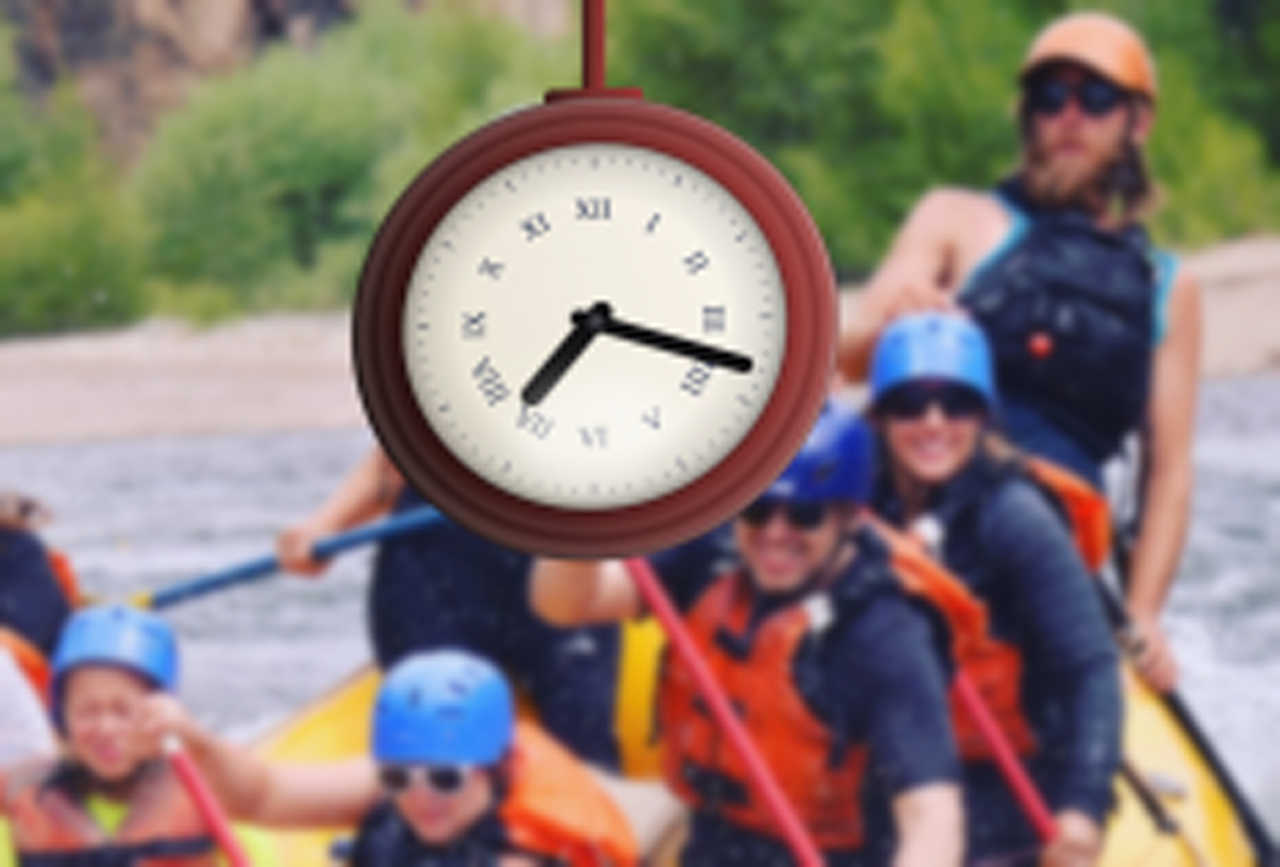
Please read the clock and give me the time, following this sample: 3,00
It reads 7,18
